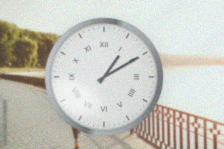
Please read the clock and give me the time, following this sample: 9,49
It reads 1,10
